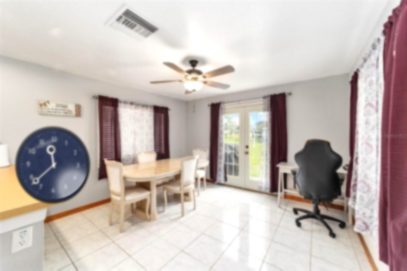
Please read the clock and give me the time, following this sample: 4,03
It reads 11,38
